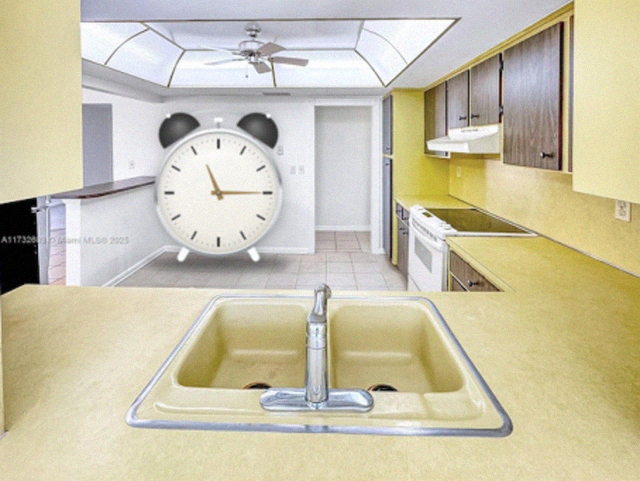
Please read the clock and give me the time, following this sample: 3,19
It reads 11,15
